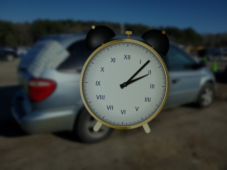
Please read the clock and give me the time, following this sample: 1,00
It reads 2,07
